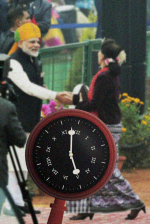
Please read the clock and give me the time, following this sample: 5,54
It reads 4,58
